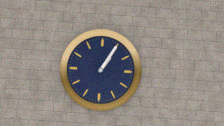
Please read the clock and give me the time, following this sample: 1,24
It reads 1,05
